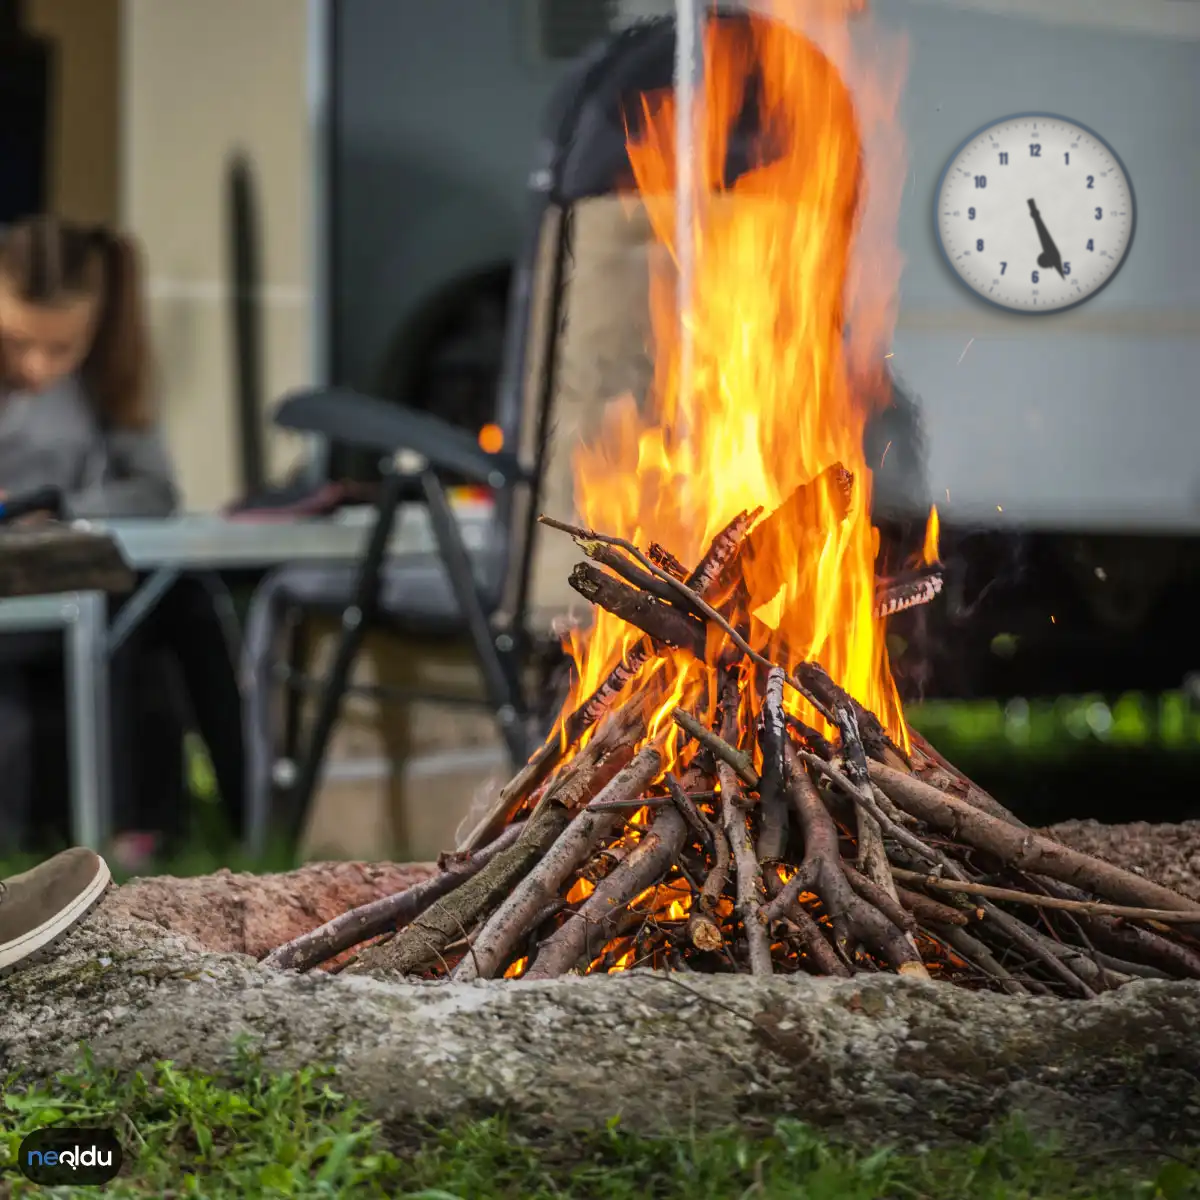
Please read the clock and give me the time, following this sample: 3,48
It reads 5,26
